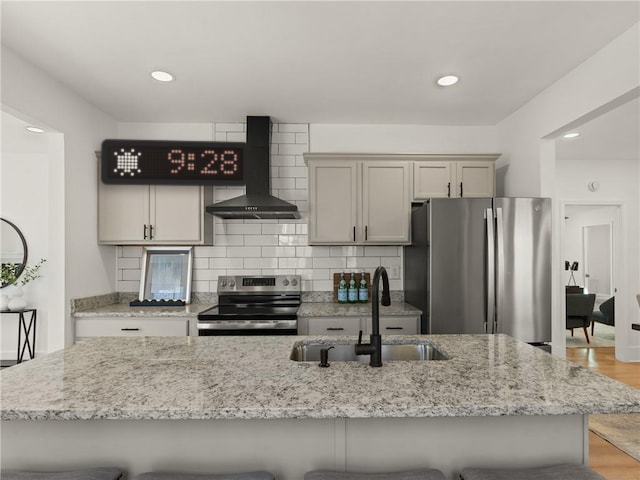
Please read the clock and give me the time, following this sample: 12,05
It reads 9,28
